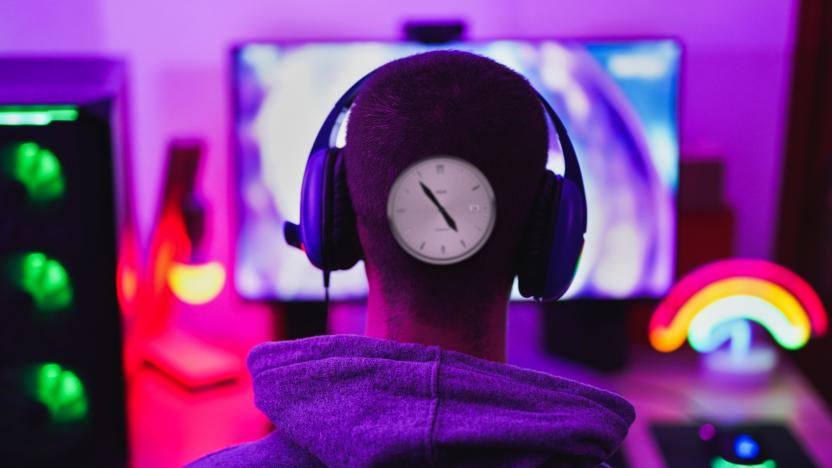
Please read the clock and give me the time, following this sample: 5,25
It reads 4,54
